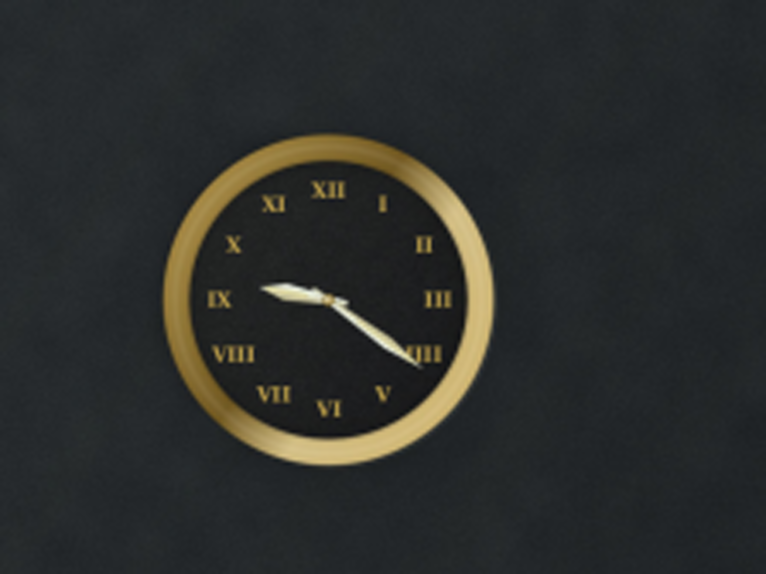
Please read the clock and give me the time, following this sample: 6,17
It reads 9,21
